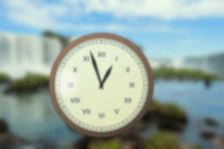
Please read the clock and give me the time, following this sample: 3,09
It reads 12,57
